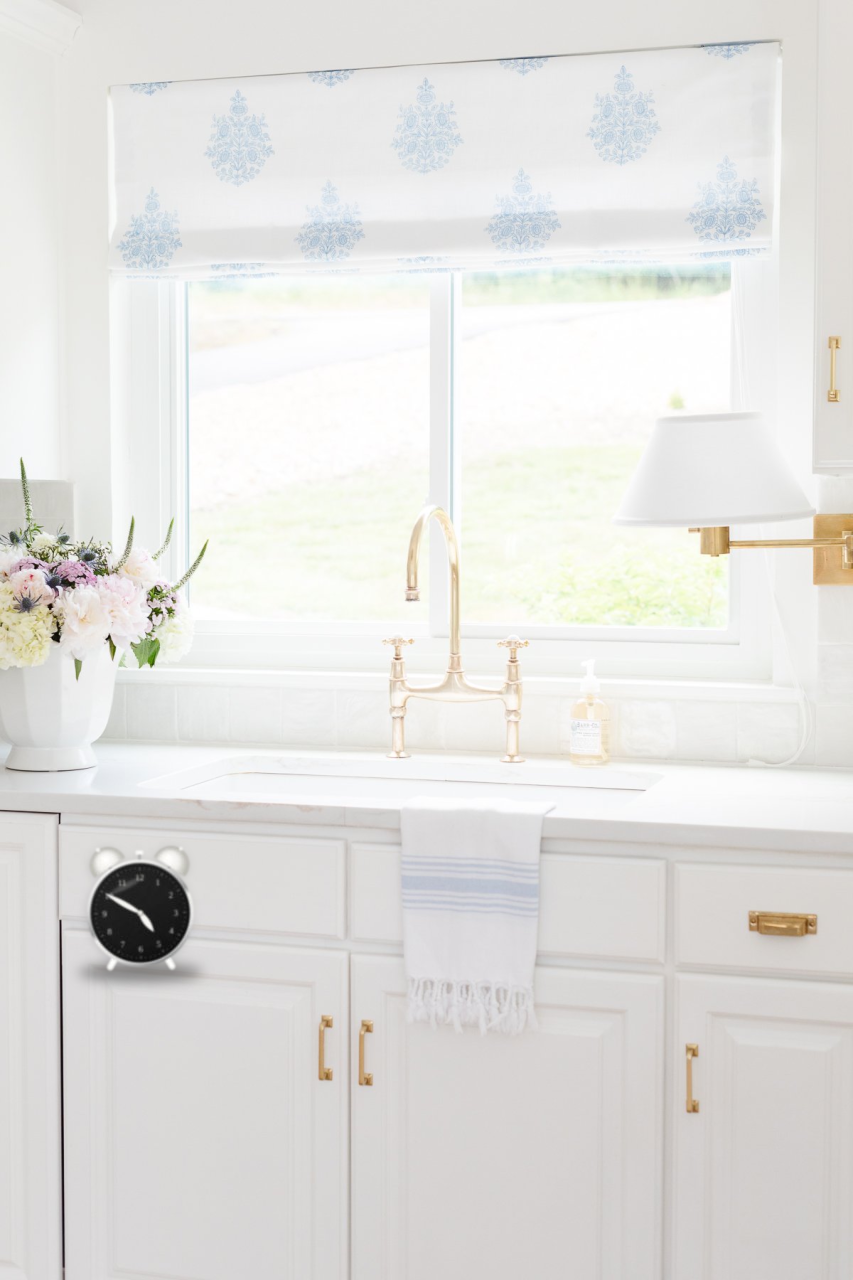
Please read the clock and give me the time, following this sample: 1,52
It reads 4,50
